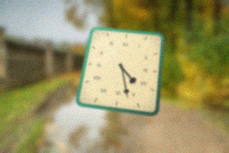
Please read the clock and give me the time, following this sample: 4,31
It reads 4,27
